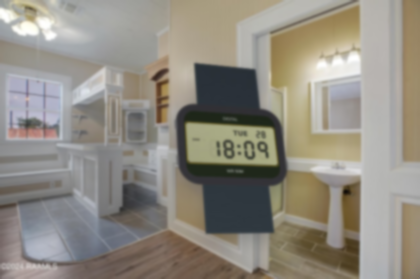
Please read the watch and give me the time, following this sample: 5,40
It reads 18,09
